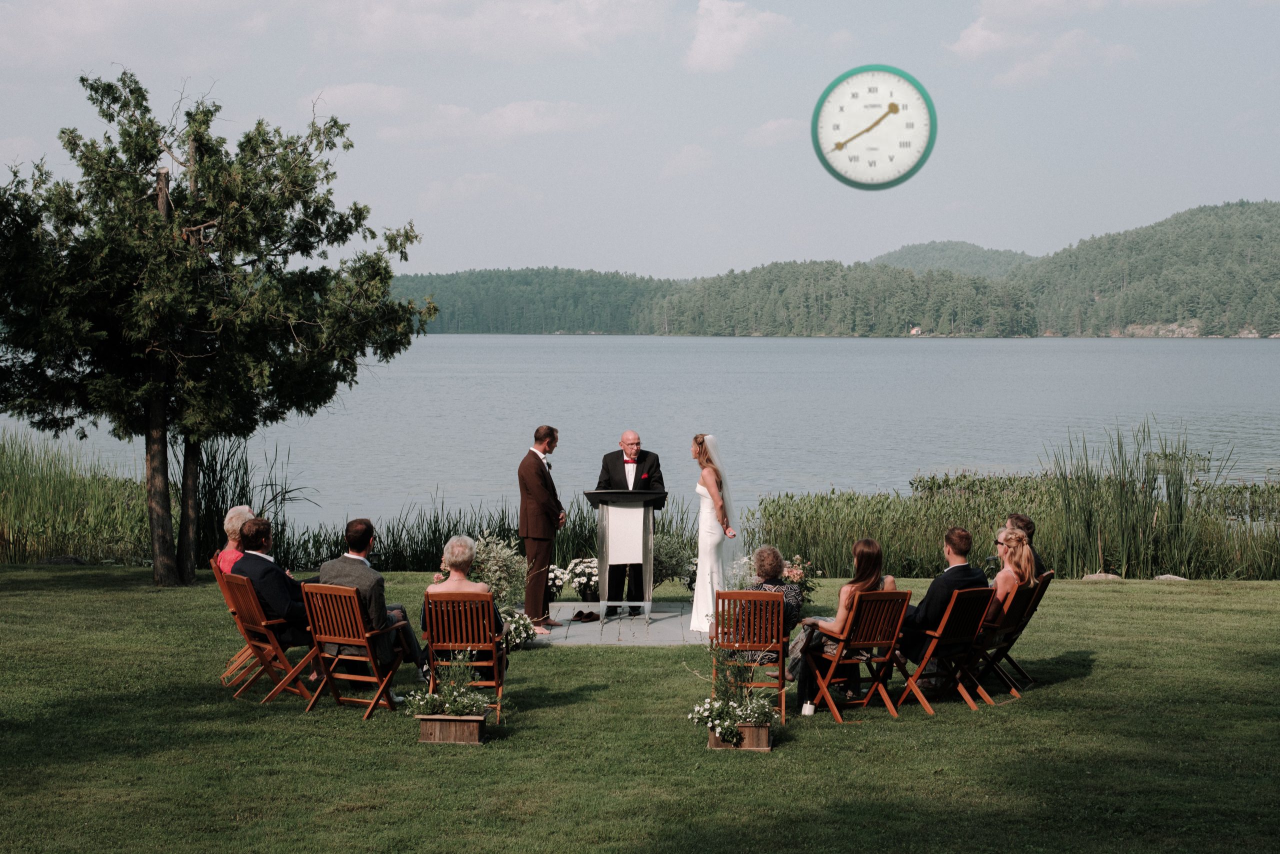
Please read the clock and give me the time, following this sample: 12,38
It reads 1,40
